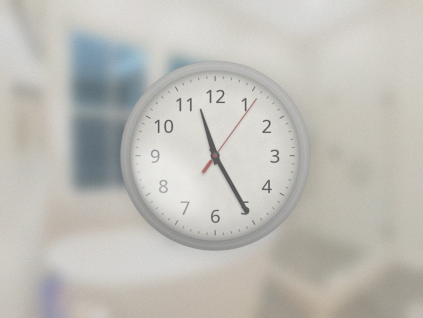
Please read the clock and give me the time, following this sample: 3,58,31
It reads 11,25,06
